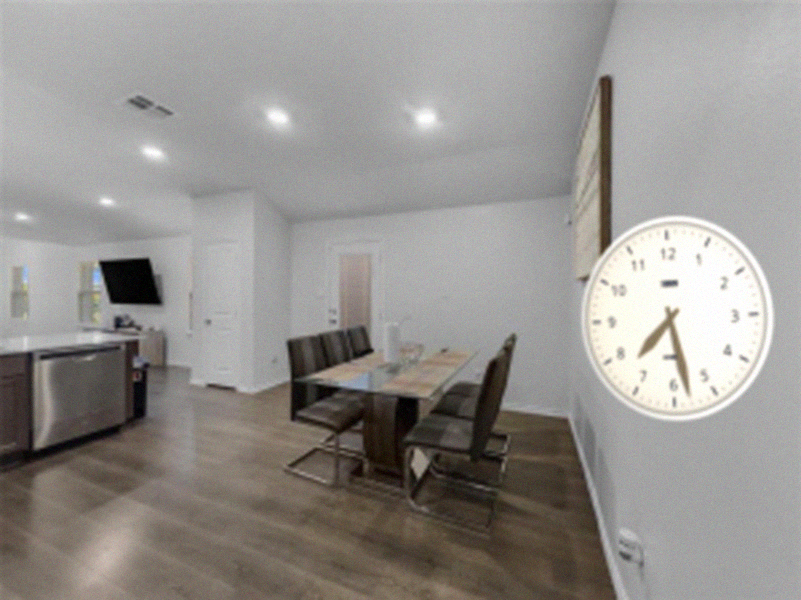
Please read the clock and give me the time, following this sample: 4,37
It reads 7,28
